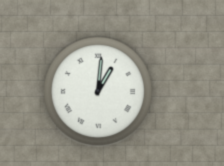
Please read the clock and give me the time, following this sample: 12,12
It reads 1,01
